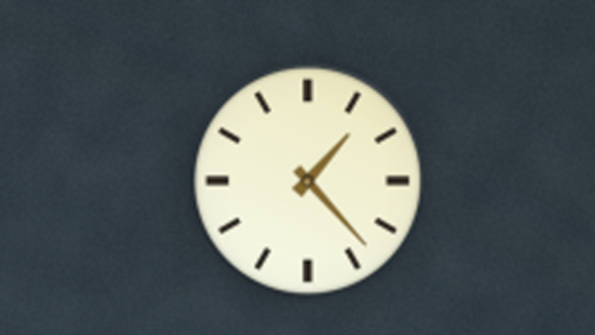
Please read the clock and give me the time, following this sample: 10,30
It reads 1,23
